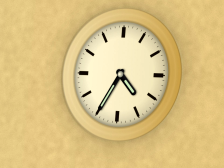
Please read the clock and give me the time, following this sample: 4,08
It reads 4,35
